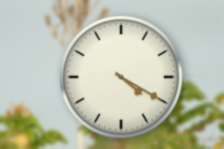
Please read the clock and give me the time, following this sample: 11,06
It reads 4,20
